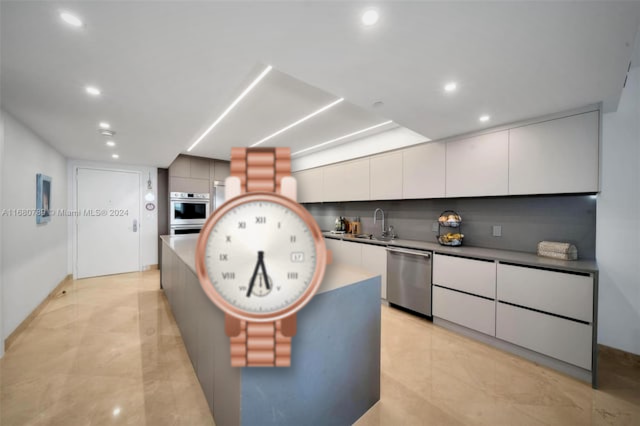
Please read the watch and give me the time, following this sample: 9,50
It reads 5,33
